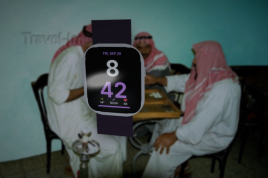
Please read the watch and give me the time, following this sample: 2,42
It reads 8,42
